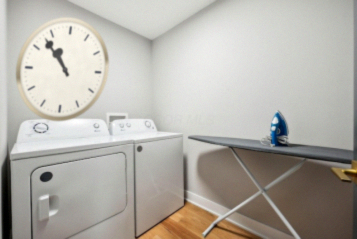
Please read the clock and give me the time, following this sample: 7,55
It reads 10,53
